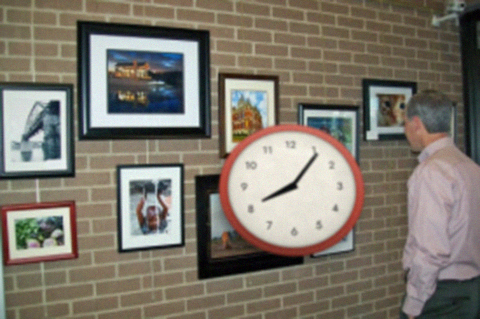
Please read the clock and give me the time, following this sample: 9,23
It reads 8,06
